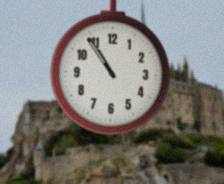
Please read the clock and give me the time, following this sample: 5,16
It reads 10,54
